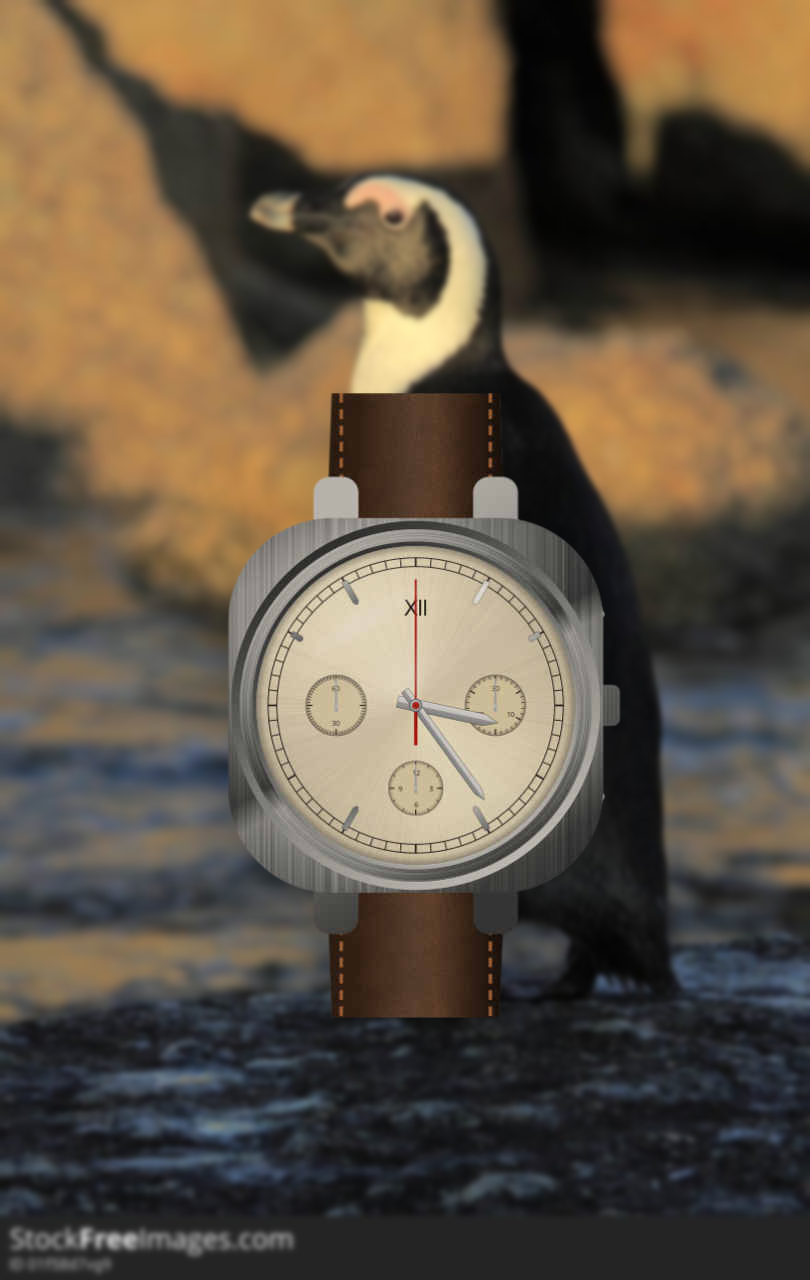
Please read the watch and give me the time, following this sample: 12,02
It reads 3,24
